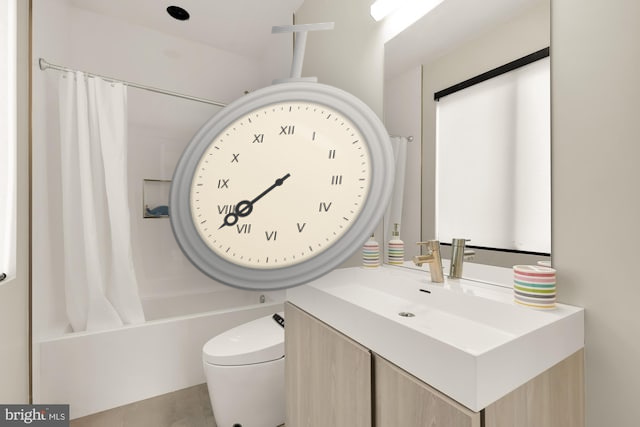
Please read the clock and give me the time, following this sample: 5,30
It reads 7,38
